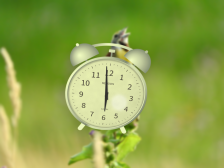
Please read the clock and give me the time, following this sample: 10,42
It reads 5,59
